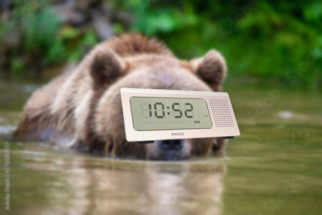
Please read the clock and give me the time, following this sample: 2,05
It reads 10,52
